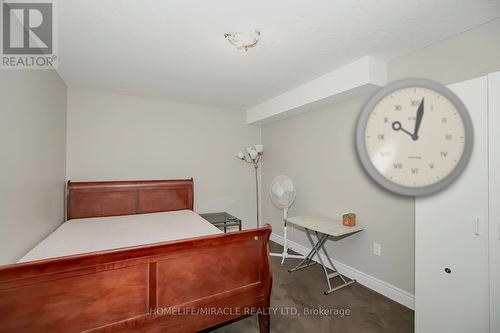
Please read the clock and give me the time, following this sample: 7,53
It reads 10,02
